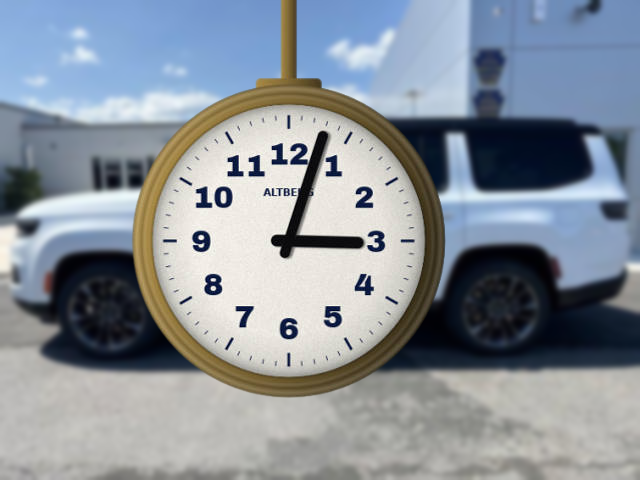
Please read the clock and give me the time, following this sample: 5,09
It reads 3,03
